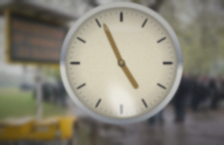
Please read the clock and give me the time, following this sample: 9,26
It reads 4,56
